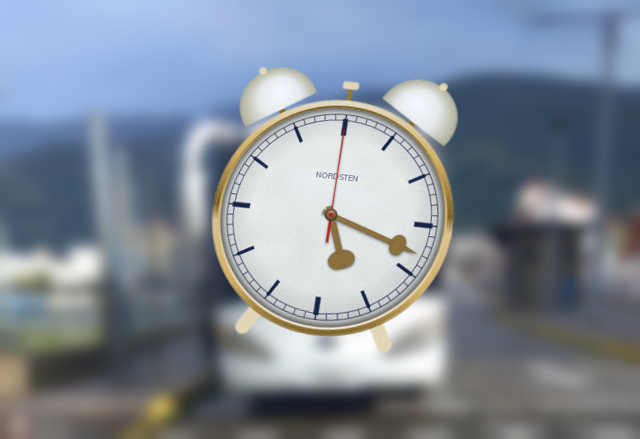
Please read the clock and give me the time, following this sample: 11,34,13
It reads 5,18,00
